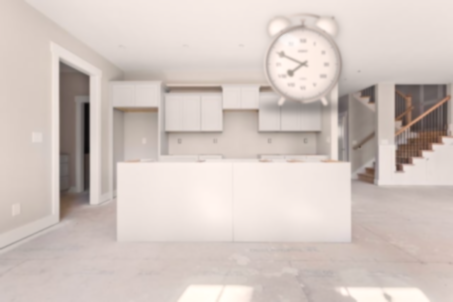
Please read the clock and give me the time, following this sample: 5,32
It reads 7,49
